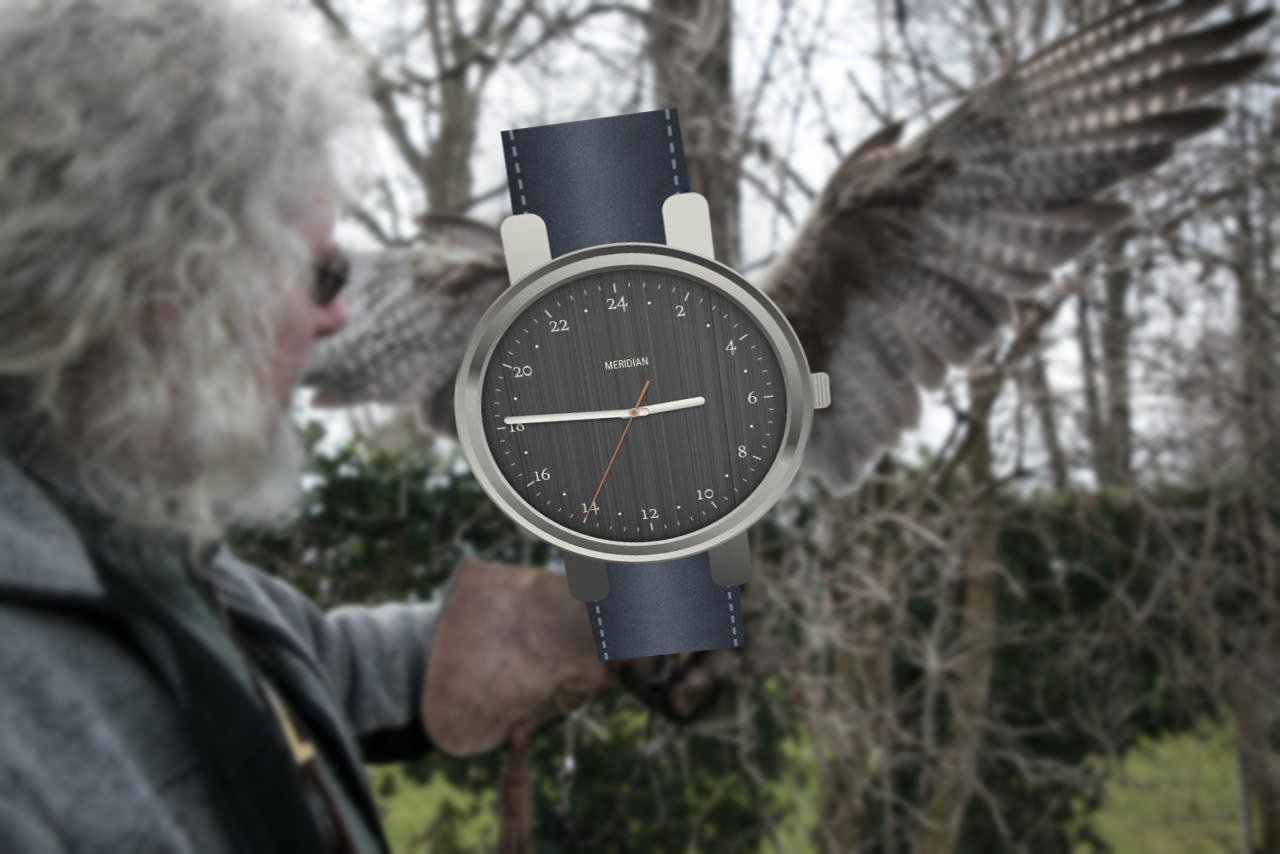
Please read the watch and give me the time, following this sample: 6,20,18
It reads 5,45,35
